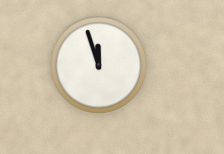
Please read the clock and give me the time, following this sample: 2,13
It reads 11,57
